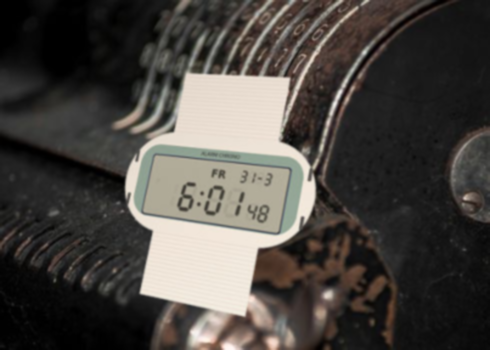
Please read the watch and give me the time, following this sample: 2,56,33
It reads 6,01,48
